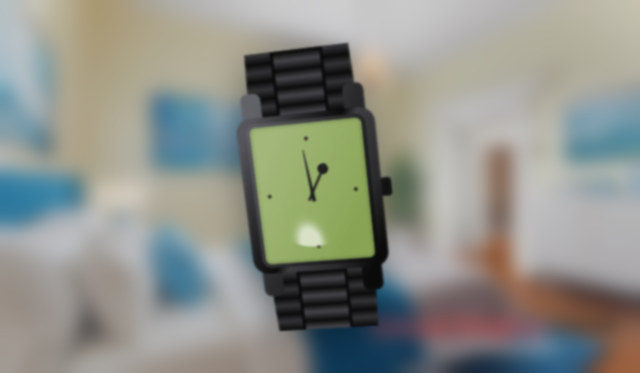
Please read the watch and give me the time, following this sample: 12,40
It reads 12,59
